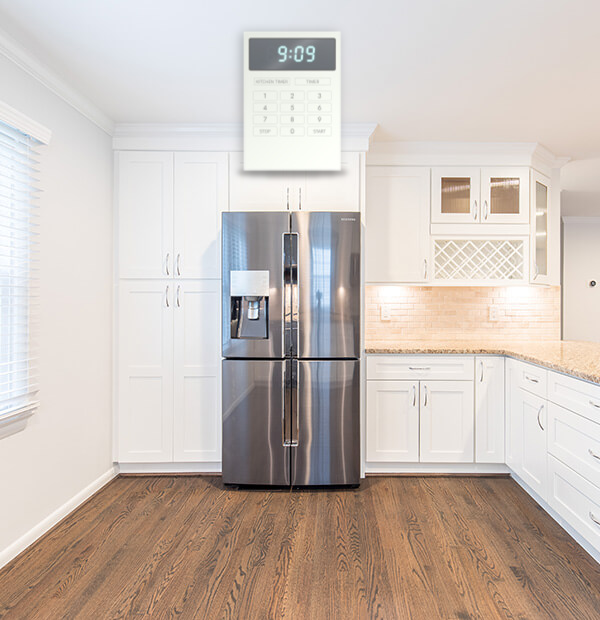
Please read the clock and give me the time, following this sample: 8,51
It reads 9,09
